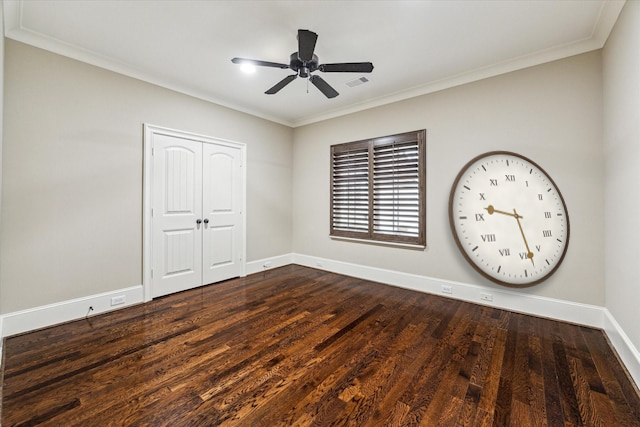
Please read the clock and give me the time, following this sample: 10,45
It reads 9,28
